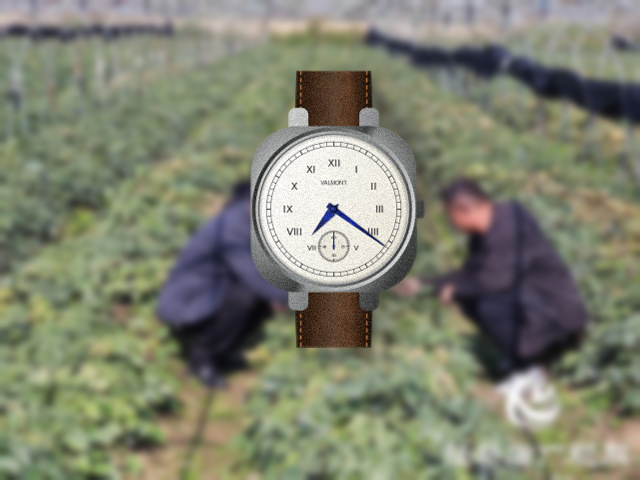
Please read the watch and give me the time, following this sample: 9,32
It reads 7,21
